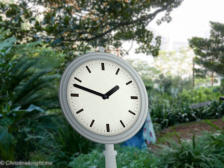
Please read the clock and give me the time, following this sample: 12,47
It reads 1,48
